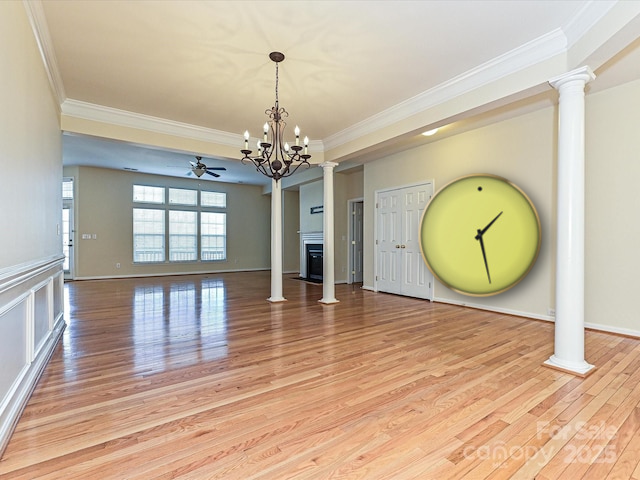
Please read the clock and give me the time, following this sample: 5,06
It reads 1,28
